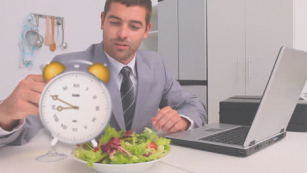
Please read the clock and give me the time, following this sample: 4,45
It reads 8,49
